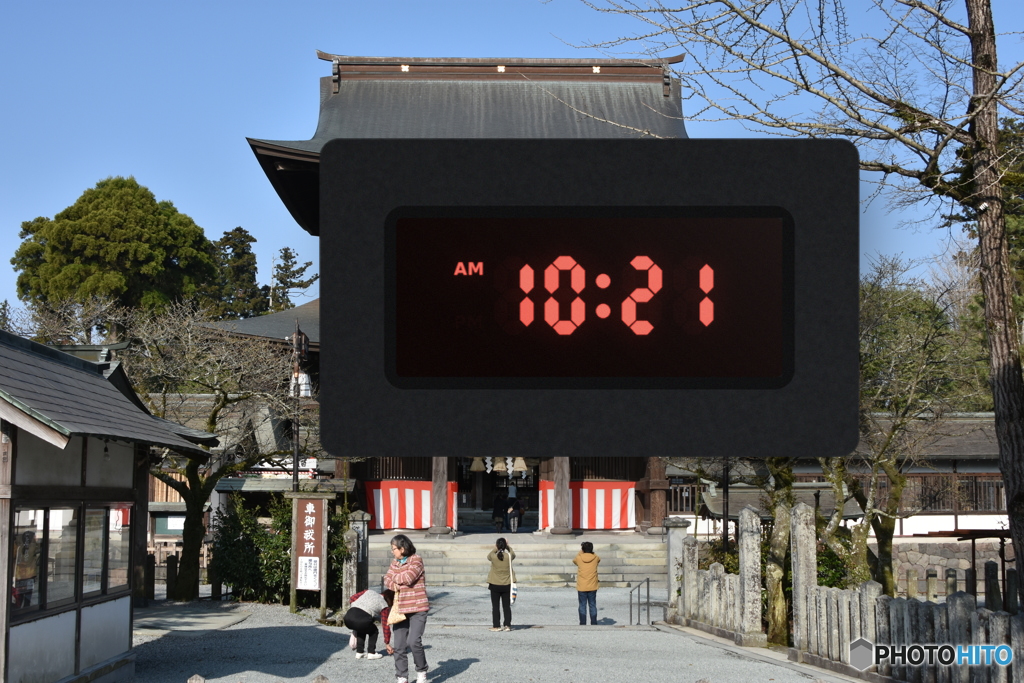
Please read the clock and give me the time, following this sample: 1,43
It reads 10,21
